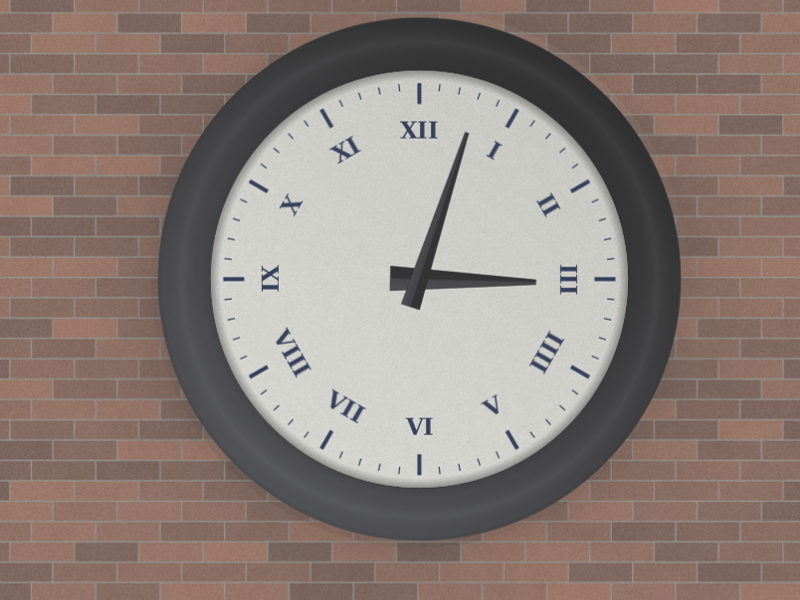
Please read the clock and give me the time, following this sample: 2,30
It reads 3,03
